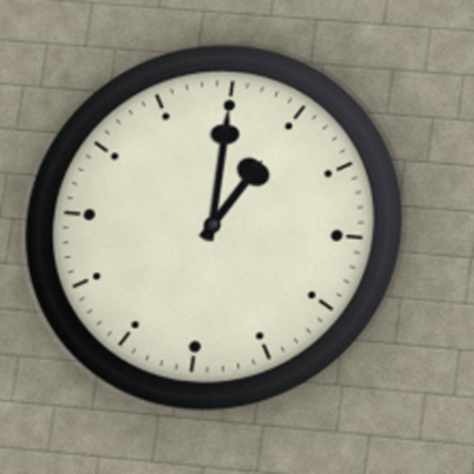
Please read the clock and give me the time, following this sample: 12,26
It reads 1,00
